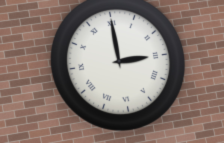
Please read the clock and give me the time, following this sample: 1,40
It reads 3,00
